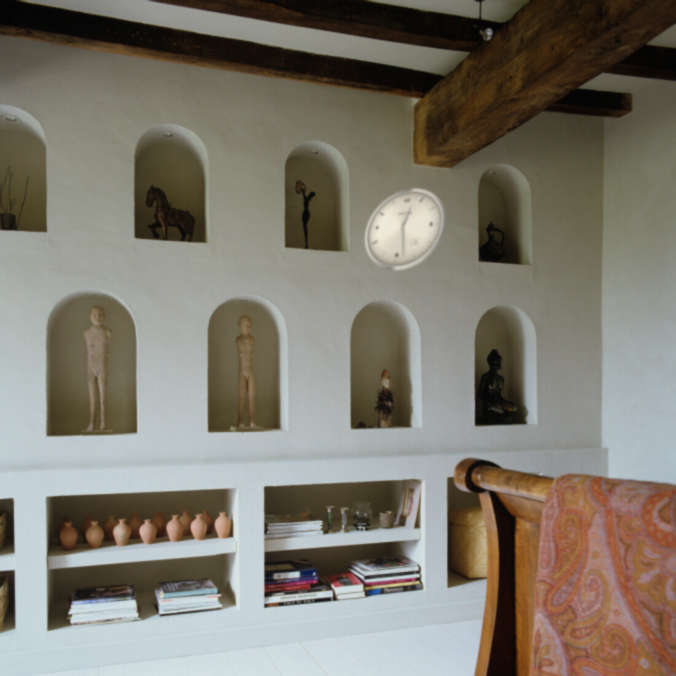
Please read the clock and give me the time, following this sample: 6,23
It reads 12,28
